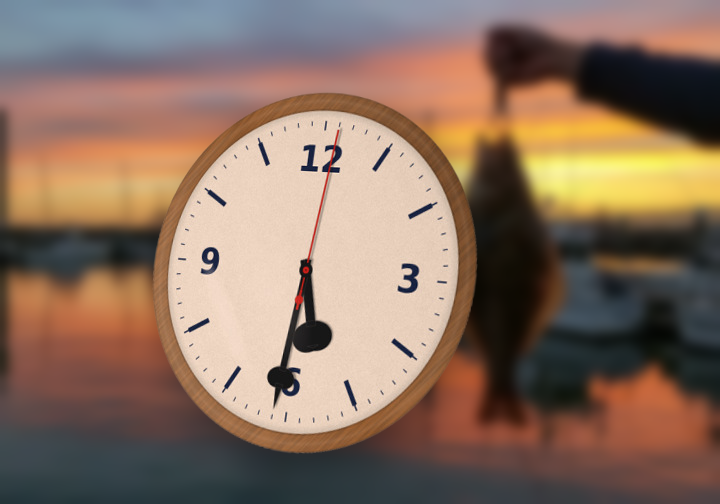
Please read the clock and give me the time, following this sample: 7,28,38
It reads 5,31,01
